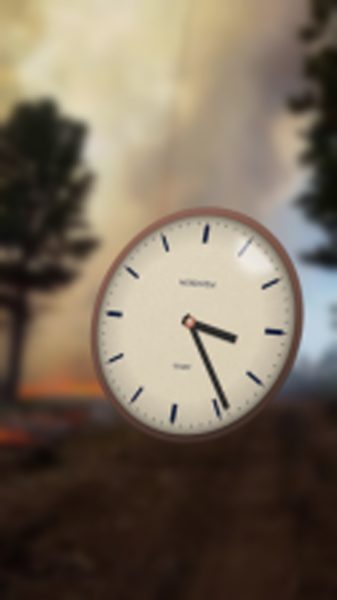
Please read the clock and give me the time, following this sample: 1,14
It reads 3,24
